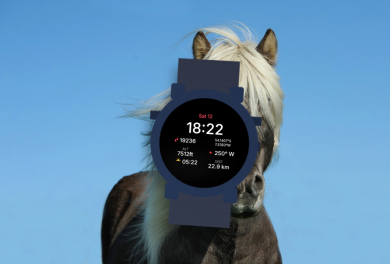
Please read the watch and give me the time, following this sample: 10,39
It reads 18,22
